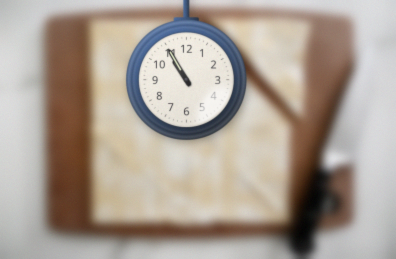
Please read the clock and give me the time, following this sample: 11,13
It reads 10,55
